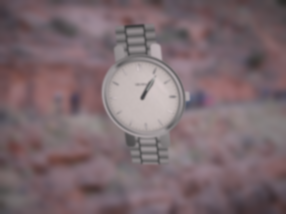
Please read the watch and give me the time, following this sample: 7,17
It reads 1,06
